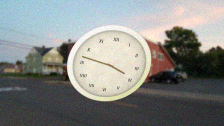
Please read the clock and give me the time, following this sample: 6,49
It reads 3,47
